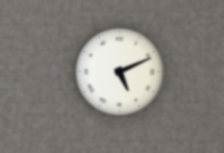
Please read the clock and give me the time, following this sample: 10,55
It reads 5,11
